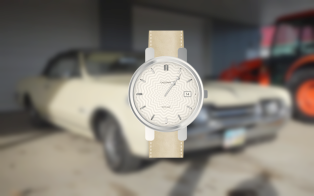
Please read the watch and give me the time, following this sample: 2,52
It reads 1,06
